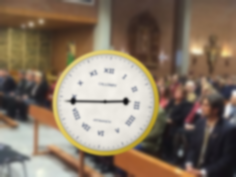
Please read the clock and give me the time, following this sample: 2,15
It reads 2,44
